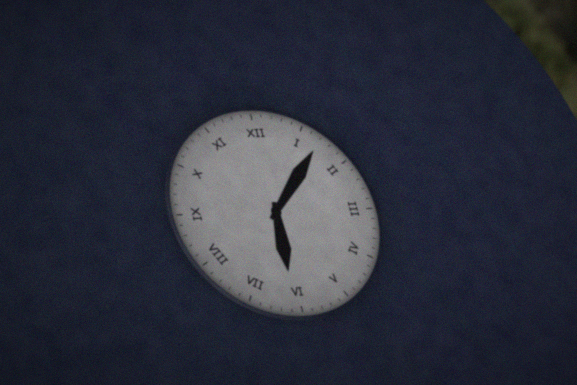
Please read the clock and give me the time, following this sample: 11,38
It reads 6,07
